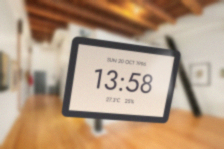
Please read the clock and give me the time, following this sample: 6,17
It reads 13,58
